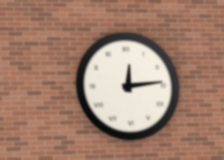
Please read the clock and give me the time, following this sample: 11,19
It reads 12,14
